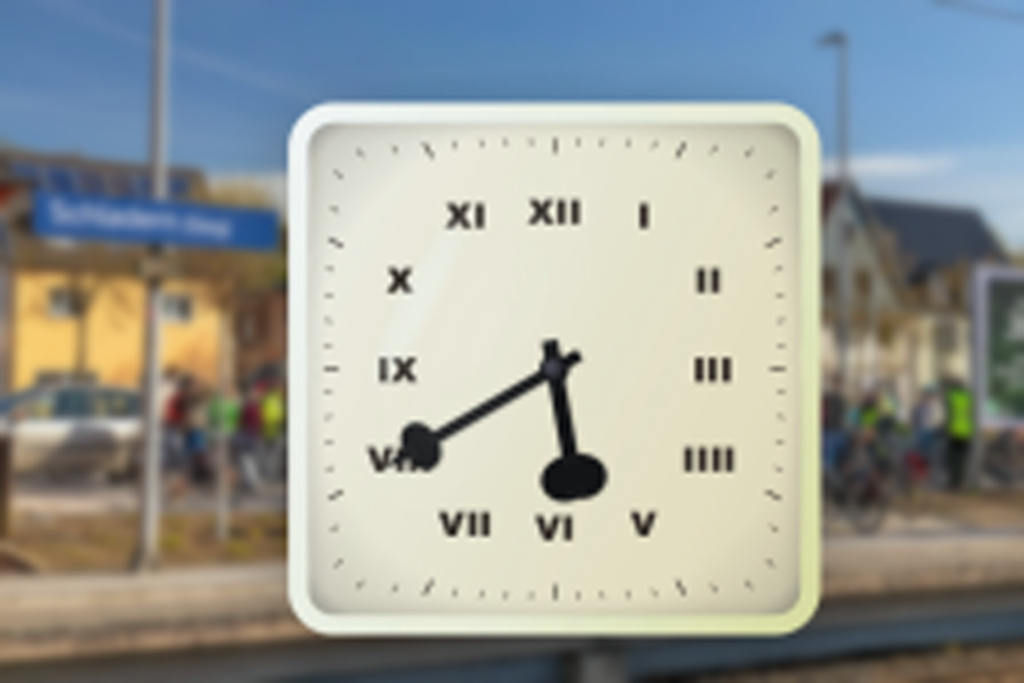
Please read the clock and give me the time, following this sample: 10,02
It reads 5,40
